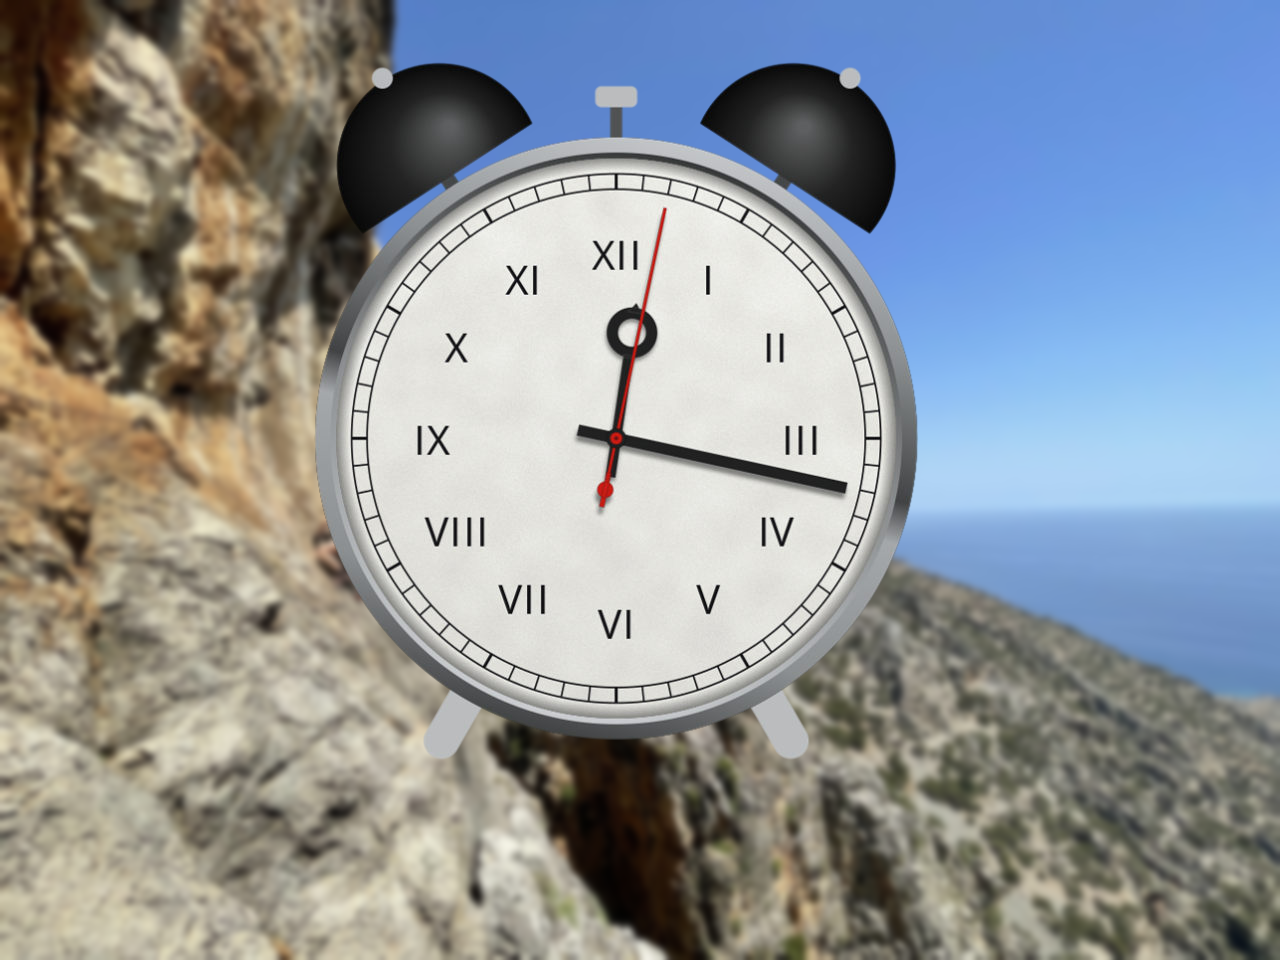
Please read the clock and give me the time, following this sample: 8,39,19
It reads 12,17,02
